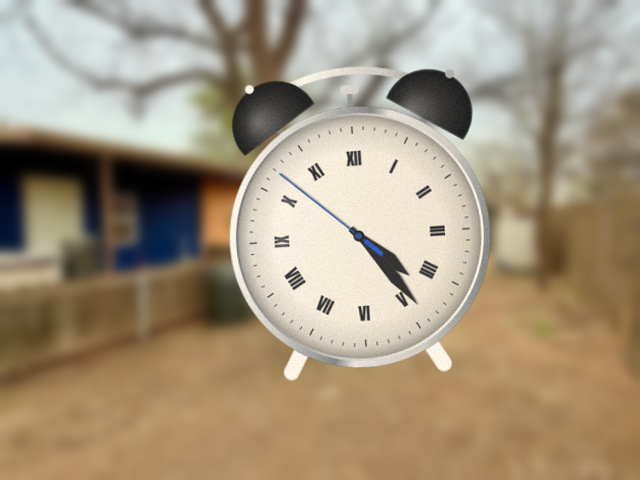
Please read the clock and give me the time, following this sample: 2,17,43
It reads 4,23,52
